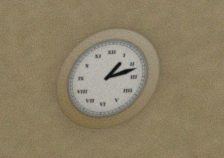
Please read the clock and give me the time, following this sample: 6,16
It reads 1,12
